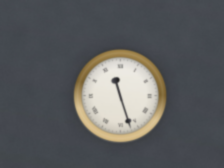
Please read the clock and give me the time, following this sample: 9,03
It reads 11,27
